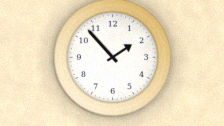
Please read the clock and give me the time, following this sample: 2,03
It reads 1,53
